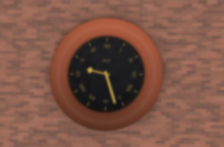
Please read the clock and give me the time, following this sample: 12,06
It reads 9,27
